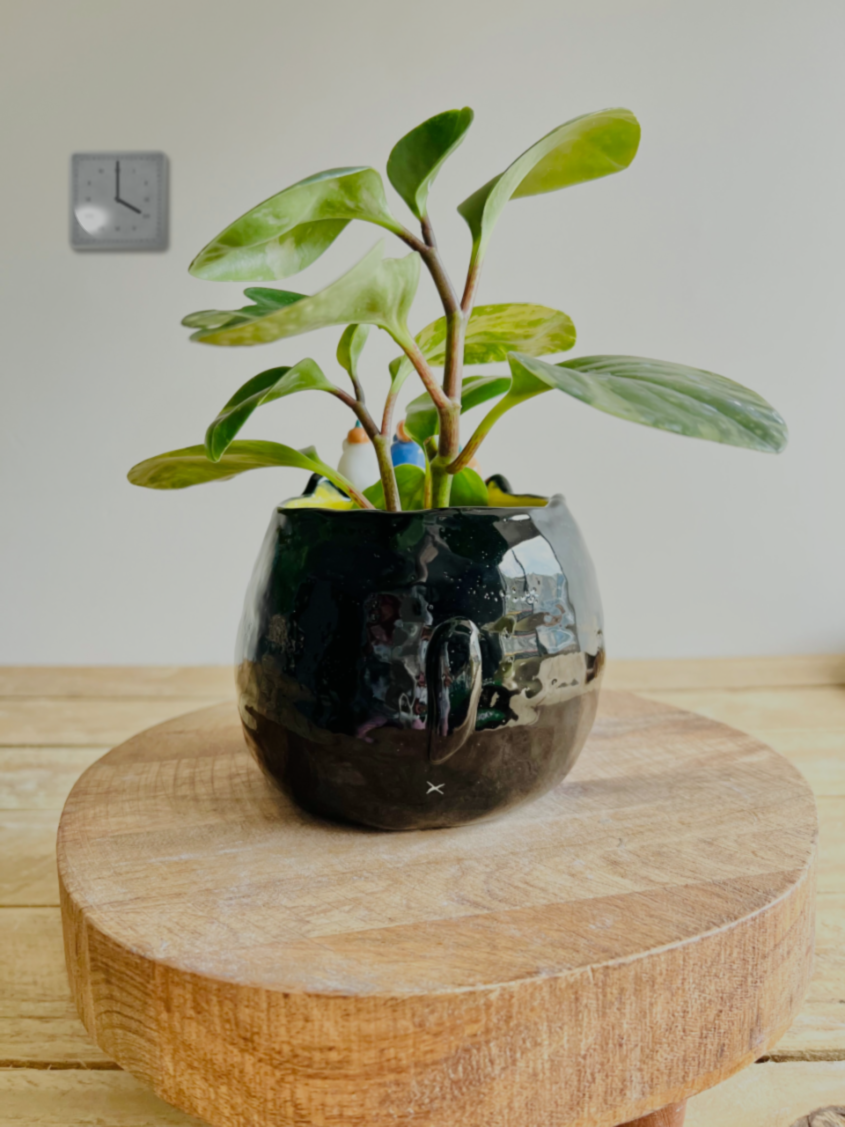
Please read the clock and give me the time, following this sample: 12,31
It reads 4,00
